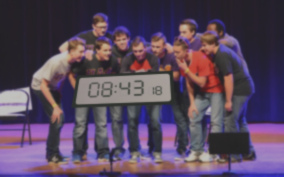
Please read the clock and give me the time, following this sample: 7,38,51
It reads 8,43,18
